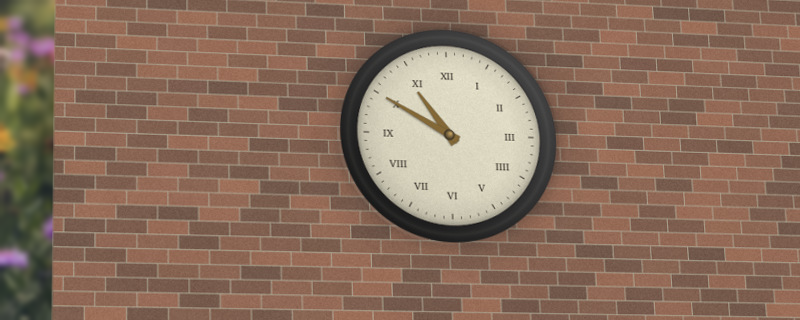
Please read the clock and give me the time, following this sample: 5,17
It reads 10,50
